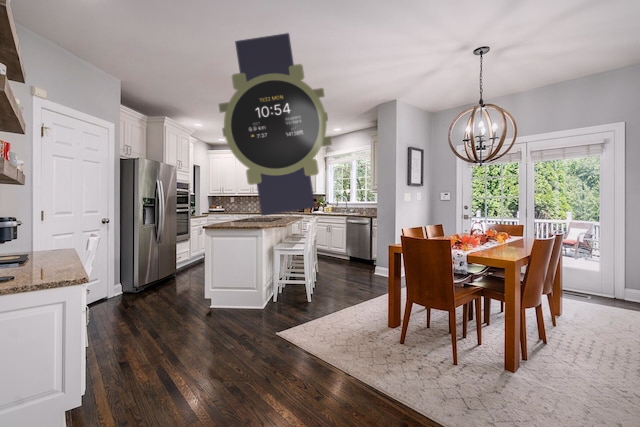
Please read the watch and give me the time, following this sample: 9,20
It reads 10,54
